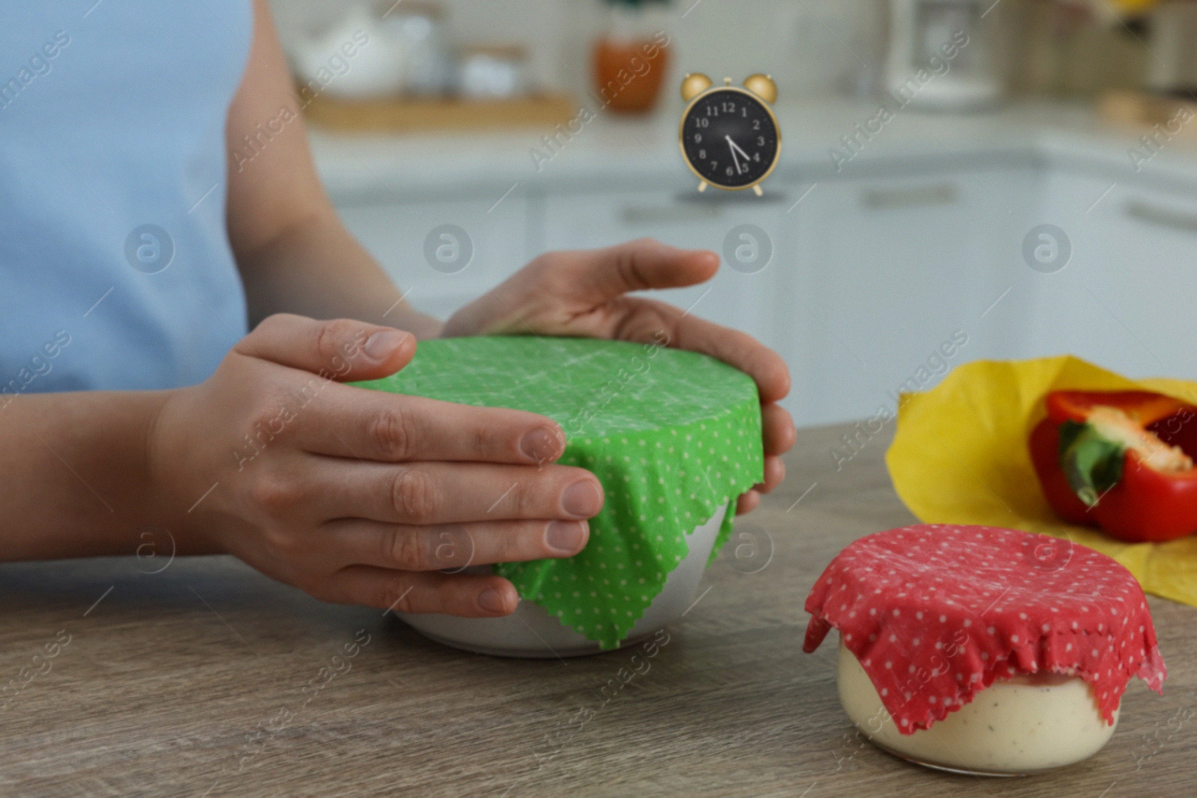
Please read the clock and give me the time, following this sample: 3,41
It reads 4,27
